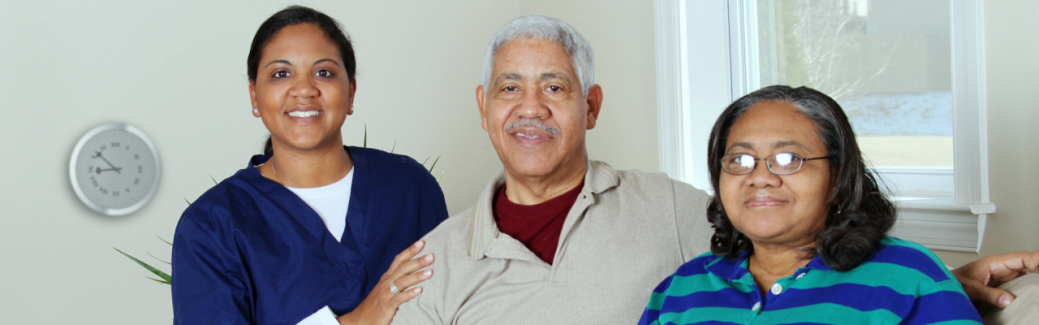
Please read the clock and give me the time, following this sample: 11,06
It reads 8,52
